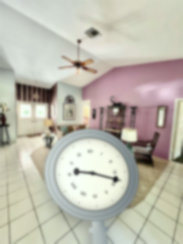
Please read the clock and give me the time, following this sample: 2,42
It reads 9,18
